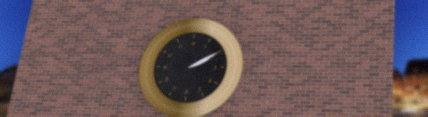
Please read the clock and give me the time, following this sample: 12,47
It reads 2,10
